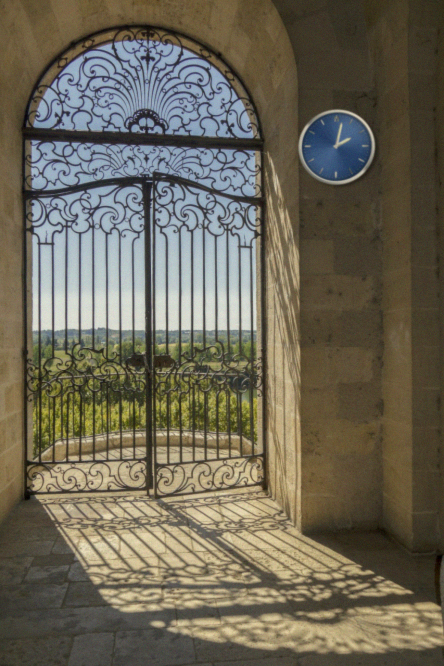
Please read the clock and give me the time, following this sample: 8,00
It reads 2,02
